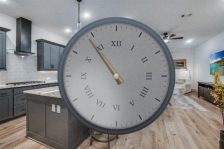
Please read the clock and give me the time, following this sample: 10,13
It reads 10,54
